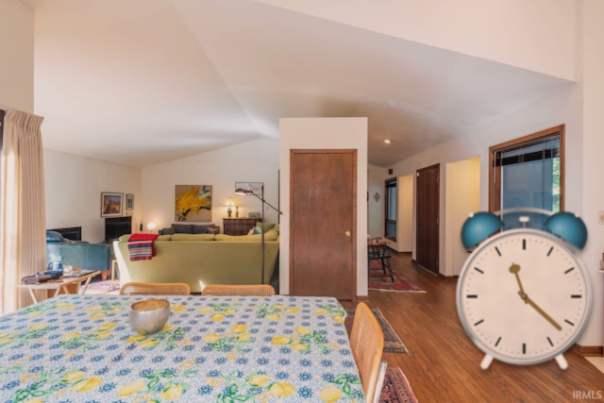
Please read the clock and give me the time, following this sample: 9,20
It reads 11,22
